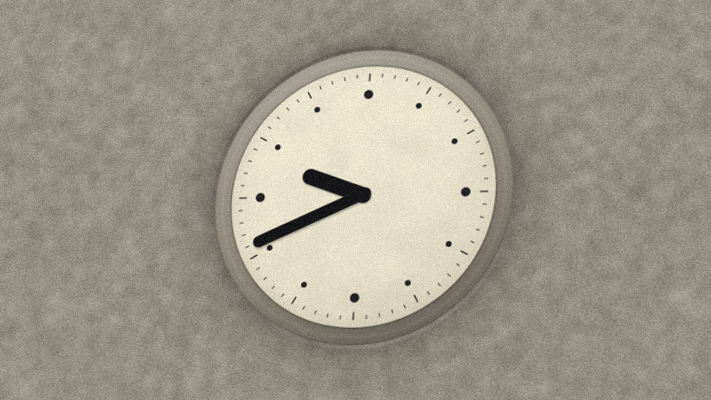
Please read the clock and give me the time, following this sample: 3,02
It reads 9,41
